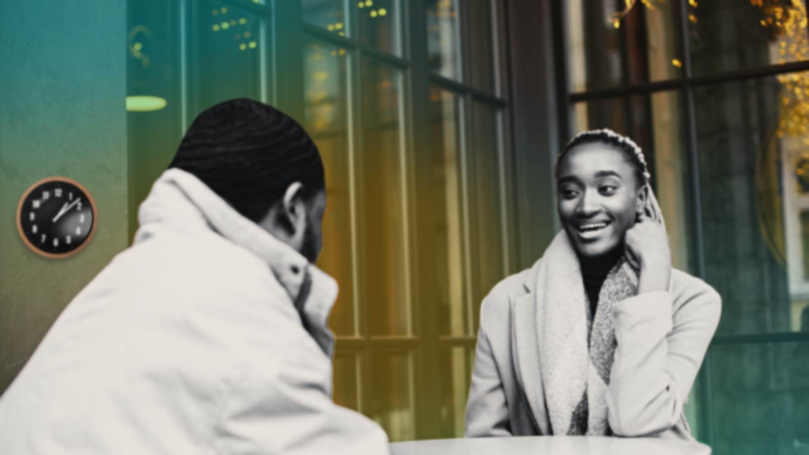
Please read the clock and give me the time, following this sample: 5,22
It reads 1,08
